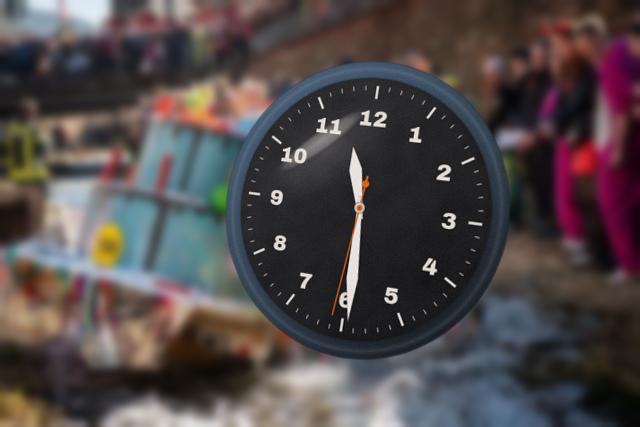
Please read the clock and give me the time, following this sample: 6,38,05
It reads 11,29,31
